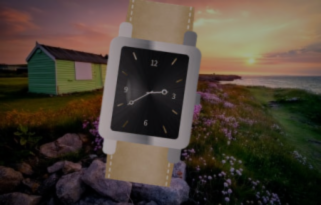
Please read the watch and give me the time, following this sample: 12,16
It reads 2,39
